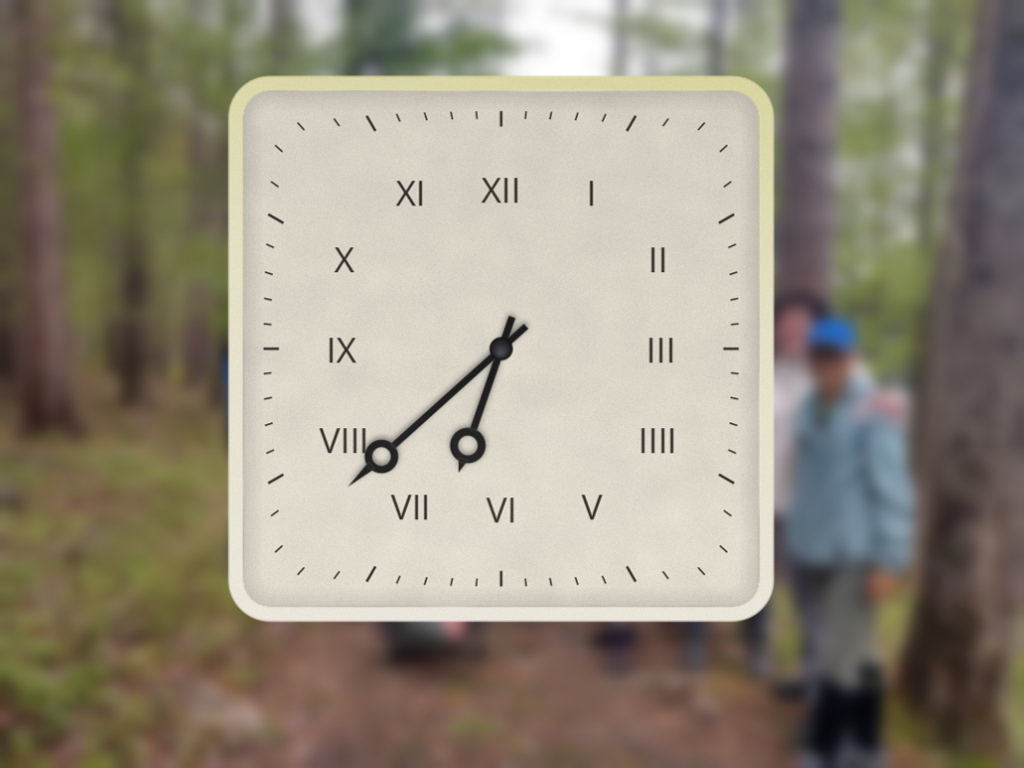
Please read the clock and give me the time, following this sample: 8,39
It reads 6,38
